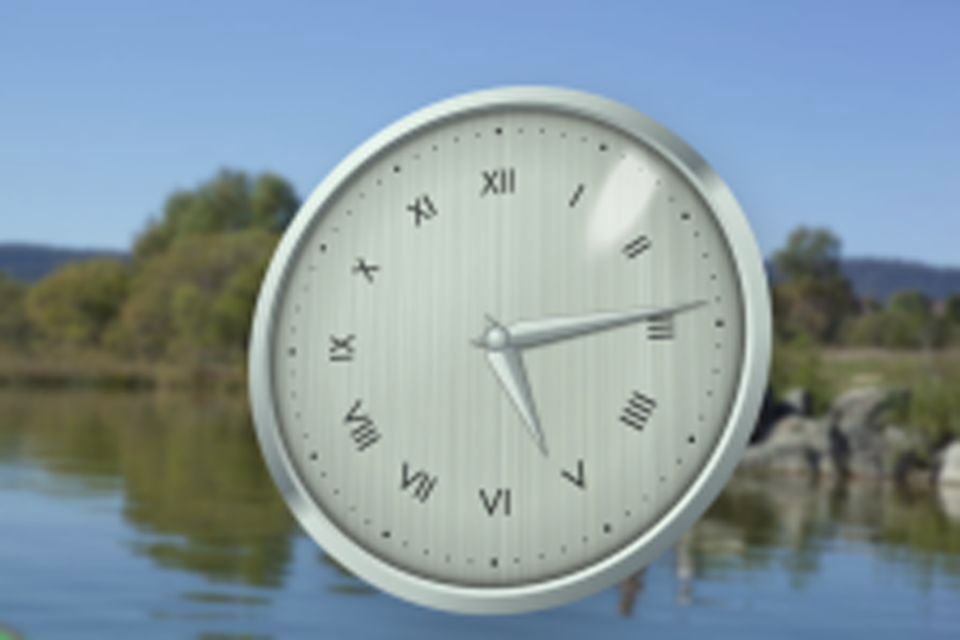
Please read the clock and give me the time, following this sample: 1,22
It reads 5,14
